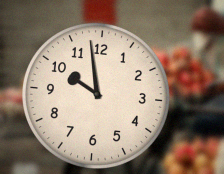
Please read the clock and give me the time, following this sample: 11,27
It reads 9,58
